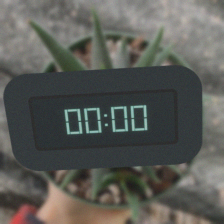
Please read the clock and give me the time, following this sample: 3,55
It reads 0,00
